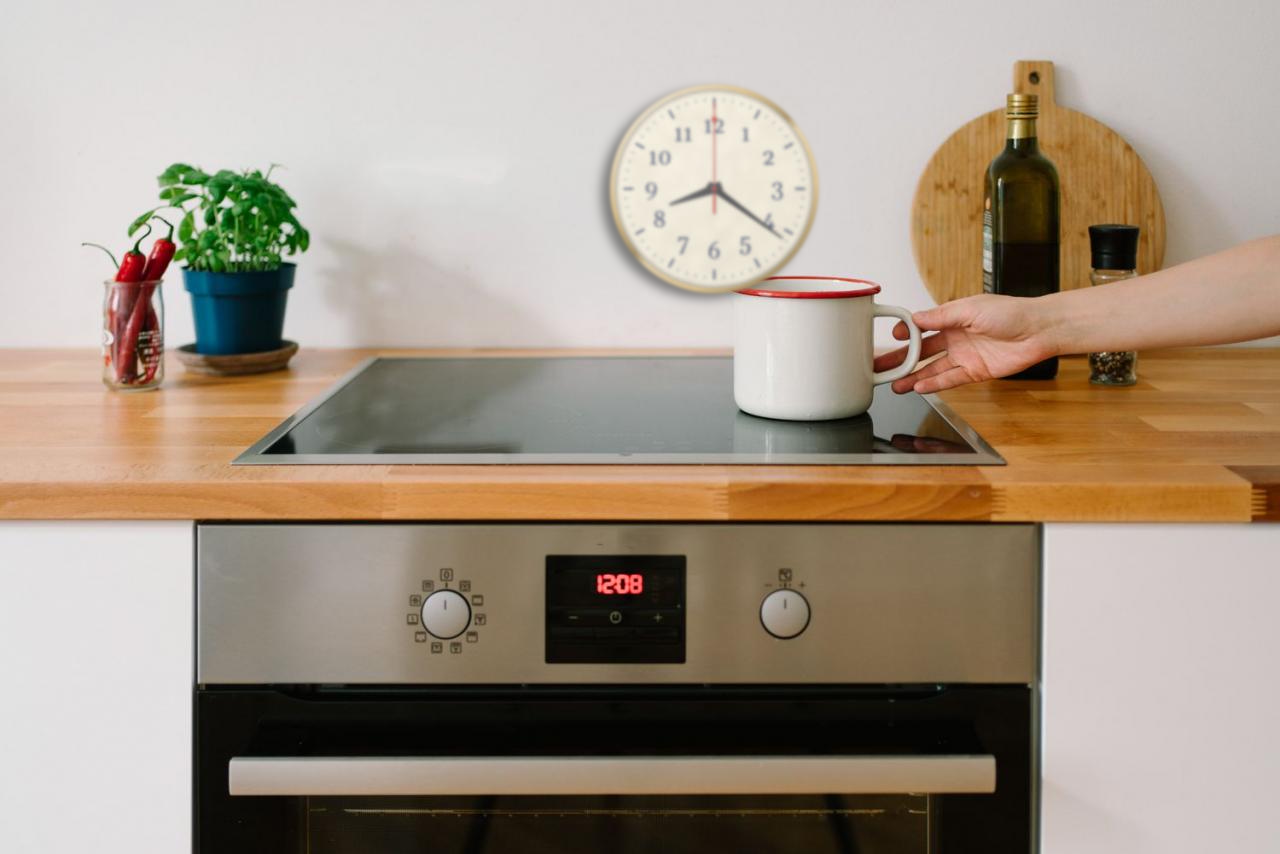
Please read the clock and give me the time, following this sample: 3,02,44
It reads 8,21,00
